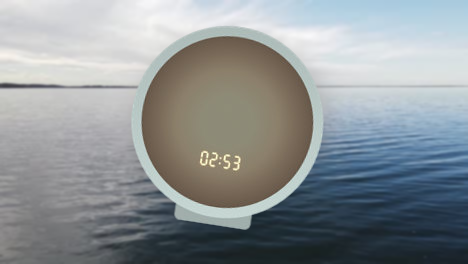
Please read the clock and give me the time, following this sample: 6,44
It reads 2,53
